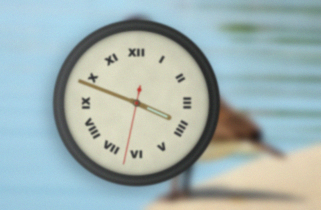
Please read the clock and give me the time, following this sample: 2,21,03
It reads 3,48,32
